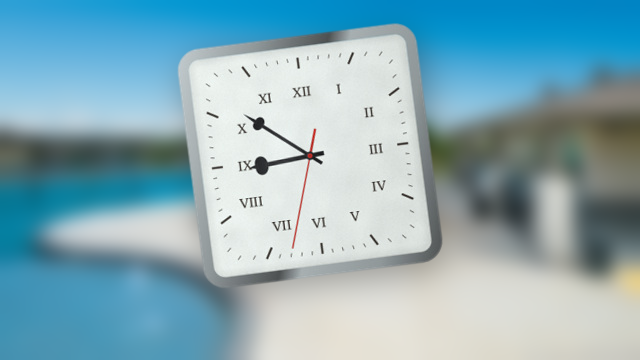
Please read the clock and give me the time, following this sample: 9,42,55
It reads 8,51,33
